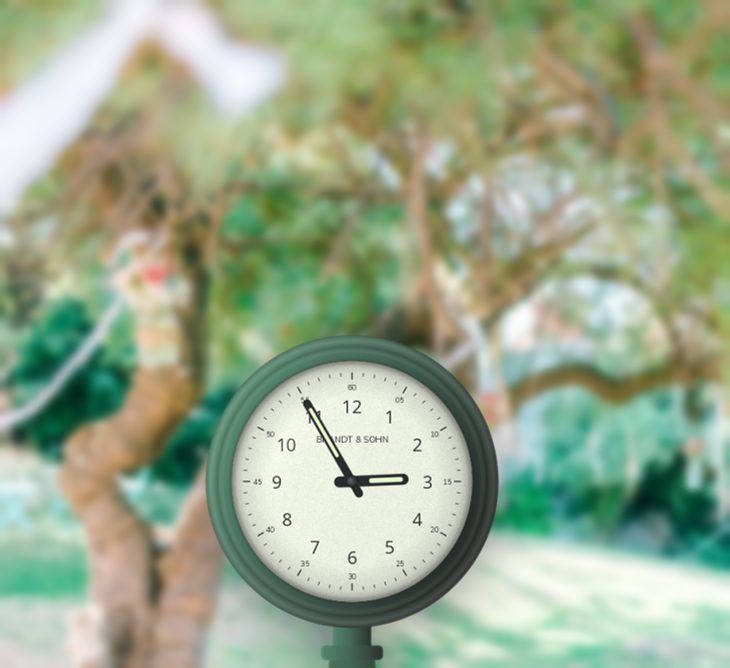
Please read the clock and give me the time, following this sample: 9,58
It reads 2,55
